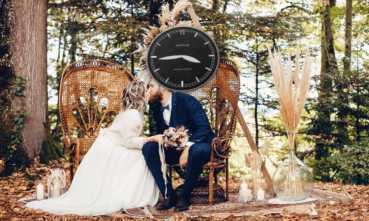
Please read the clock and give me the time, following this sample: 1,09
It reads 3,44
